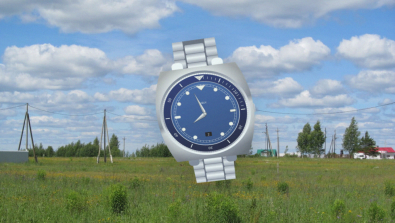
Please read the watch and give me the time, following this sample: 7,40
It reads 7,57
